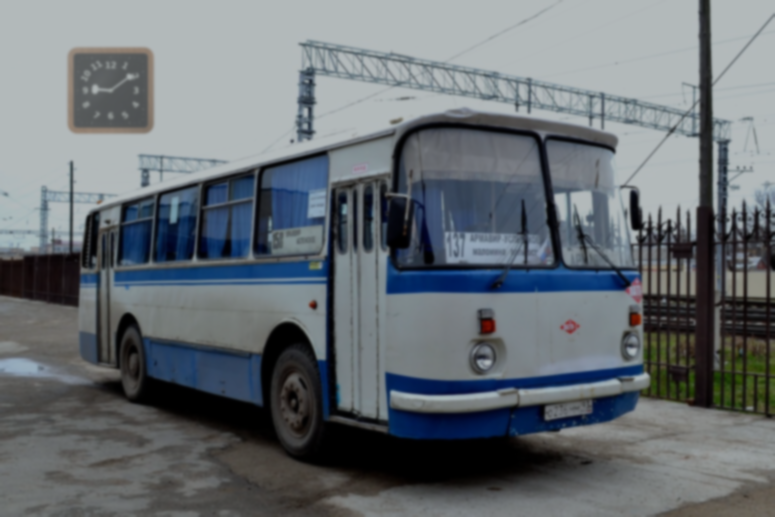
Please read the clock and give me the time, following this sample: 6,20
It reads 9,09
